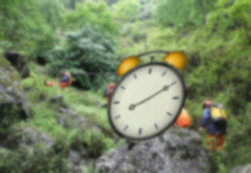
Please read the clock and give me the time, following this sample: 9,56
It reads 8,10
